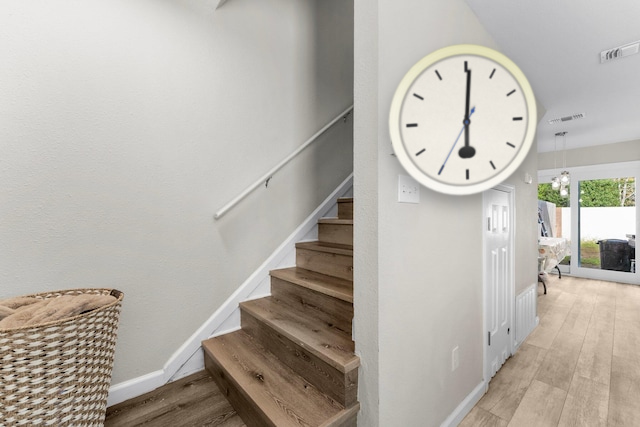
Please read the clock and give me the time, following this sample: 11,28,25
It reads 6,00,35
